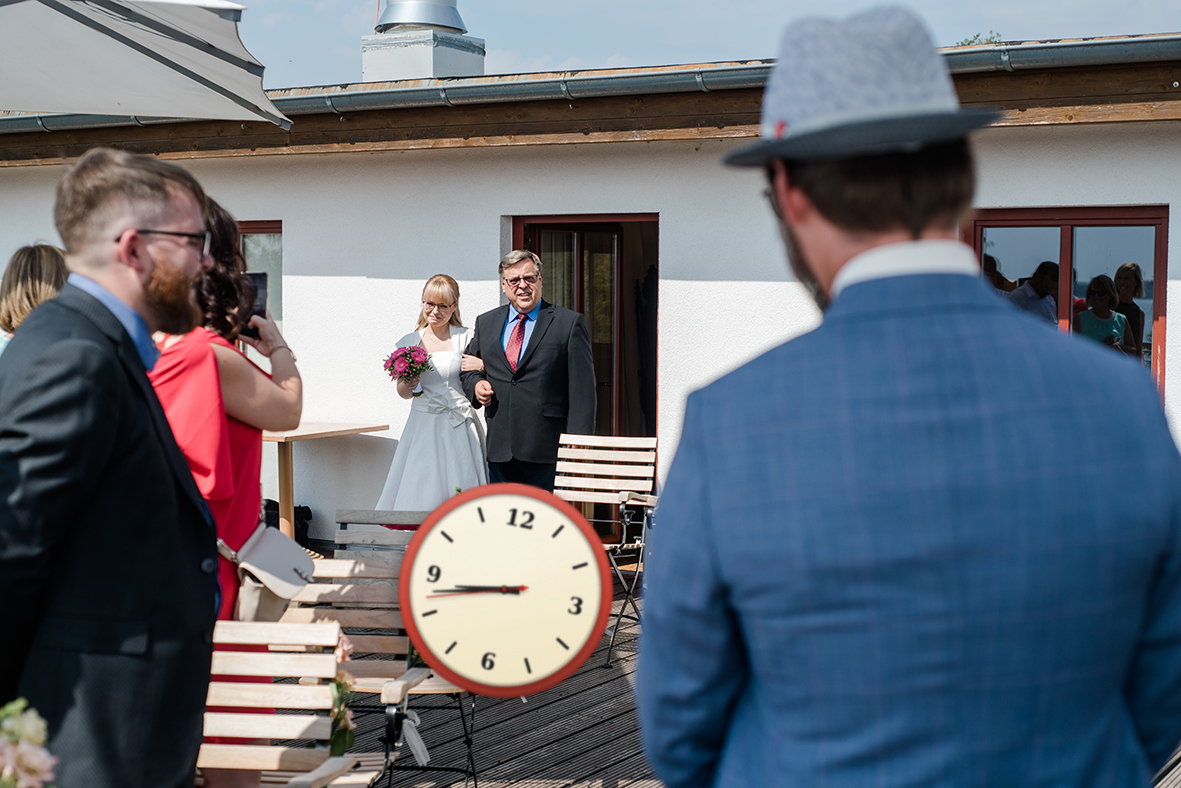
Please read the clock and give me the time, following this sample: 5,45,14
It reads 8,42,42
